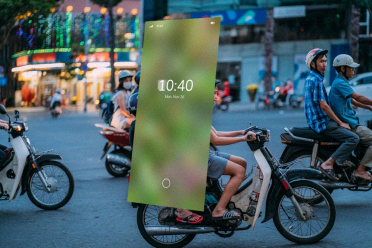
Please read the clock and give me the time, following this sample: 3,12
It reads 10,40
